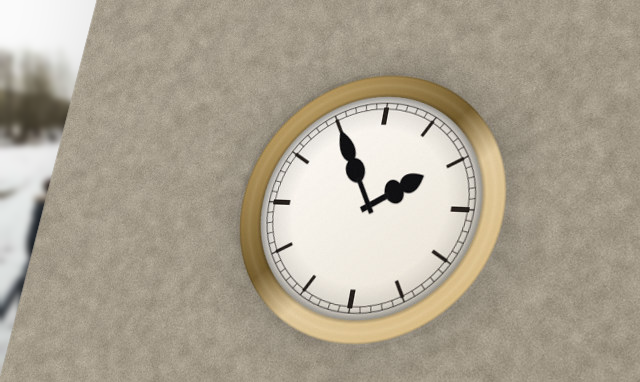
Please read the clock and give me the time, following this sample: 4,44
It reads 1,55
